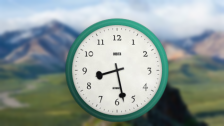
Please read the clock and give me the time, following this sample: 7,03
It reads 8,28
